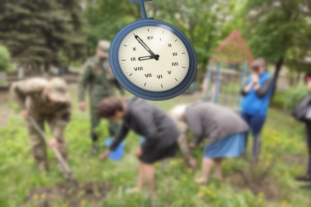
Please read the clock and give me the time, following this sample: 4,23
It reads 8,55
